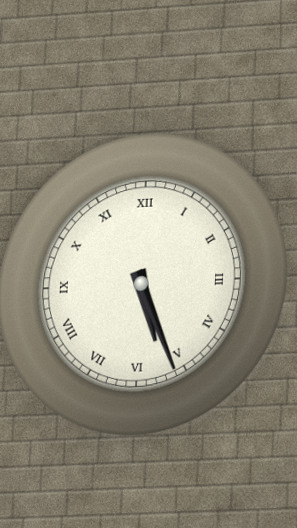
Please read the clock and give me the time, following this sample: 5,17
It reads 5,26
